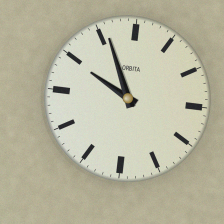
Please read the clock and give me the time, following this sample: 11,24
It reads 9,56
